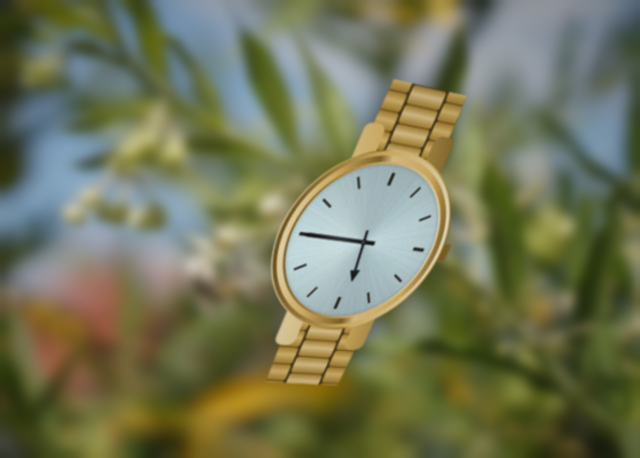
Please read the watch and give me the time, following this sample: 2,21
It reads 5,45
